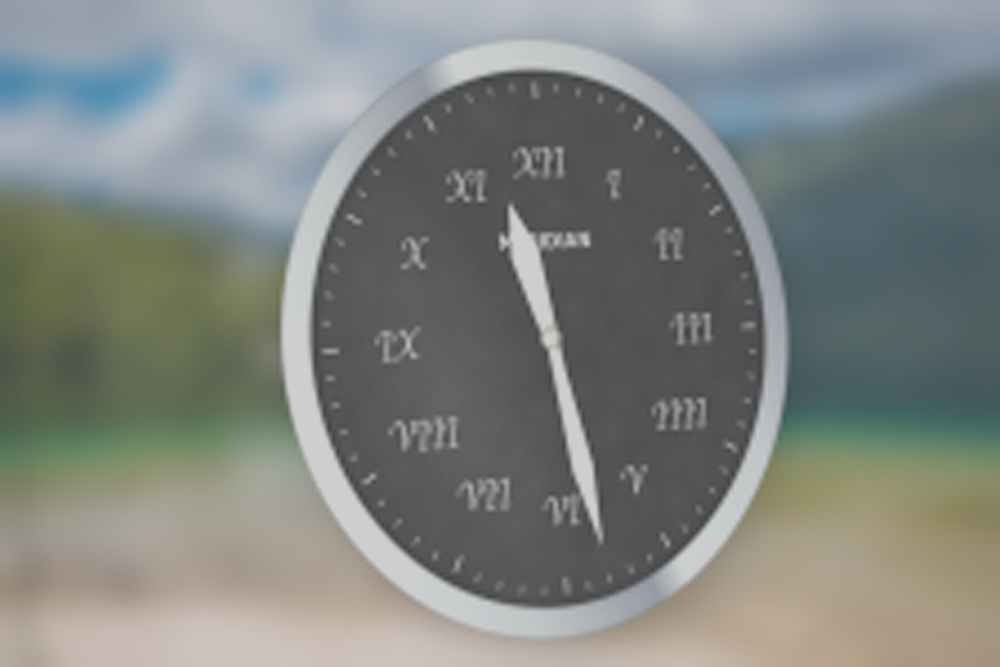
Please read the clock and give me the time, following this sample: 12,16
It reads 11,28
